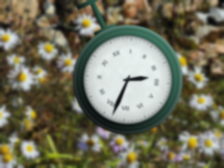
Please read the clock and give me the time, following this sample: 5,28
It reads 3,38
